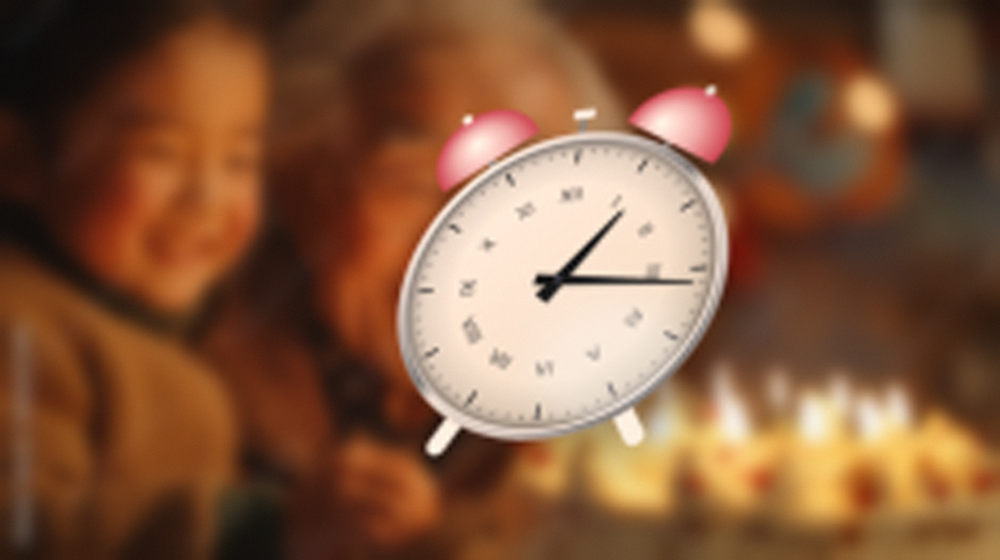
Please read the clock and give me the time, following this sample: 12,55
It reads 1,16
